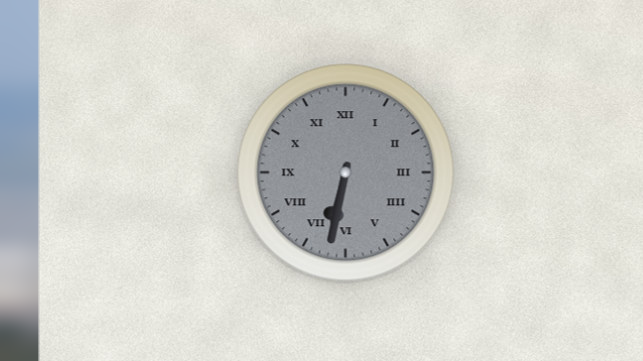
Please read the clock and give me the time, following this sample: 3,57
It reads 6,32
